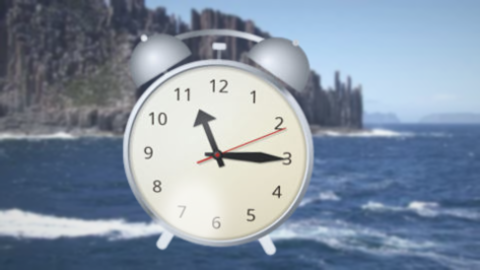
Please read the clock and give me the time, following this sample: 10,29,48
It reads 11,15,11
